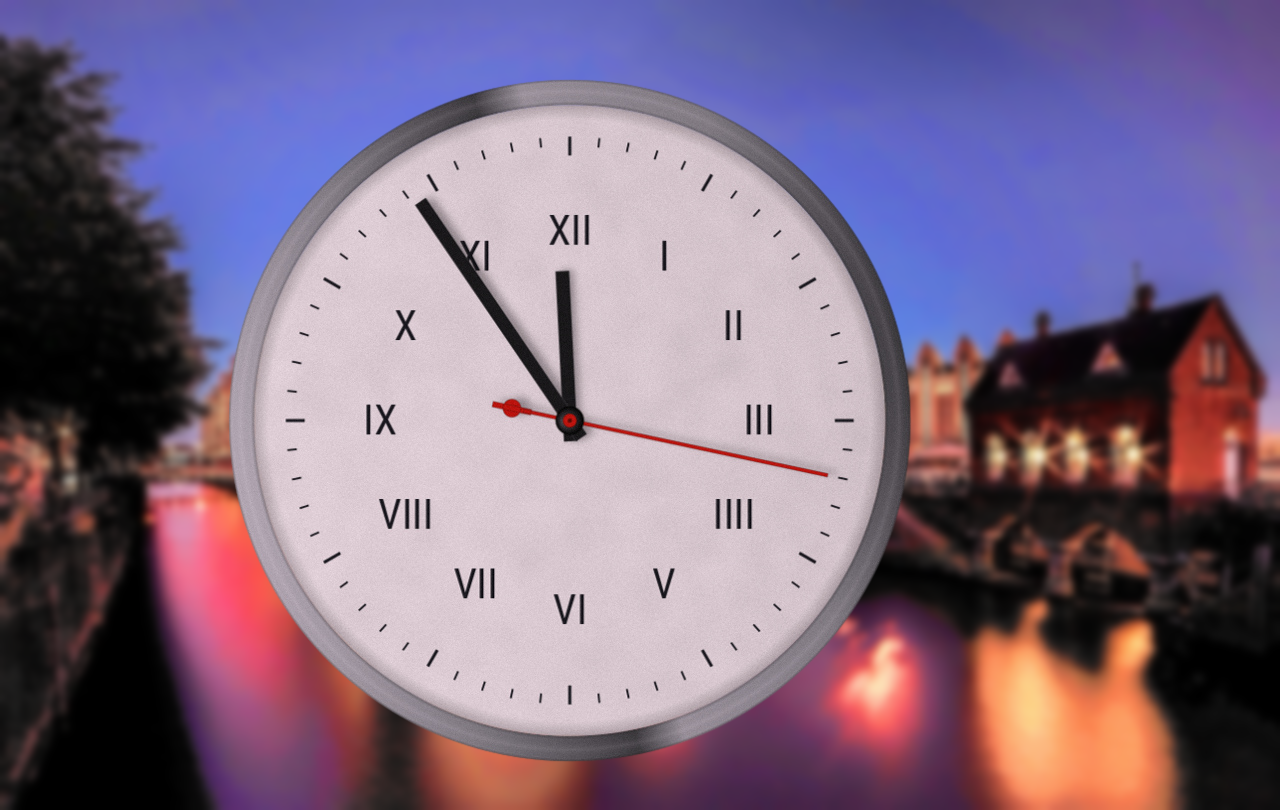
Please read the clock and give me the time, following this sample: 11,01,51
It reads 11,54,17
